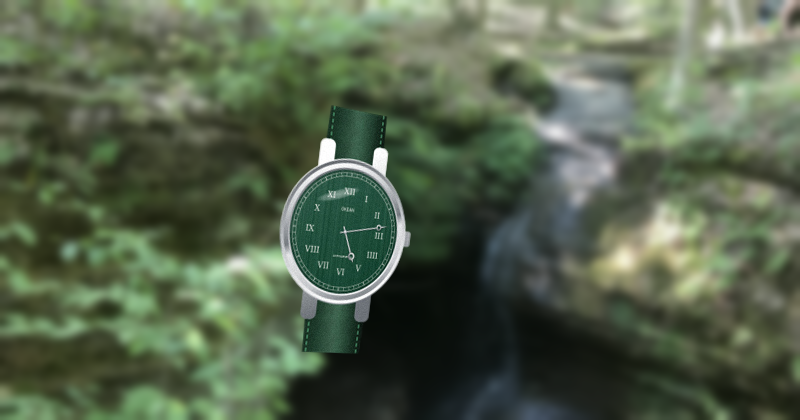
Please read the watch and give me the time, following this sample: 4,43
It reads 5,13
